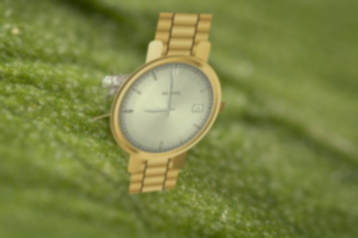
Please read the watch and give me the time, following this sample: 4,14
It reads 8,59
